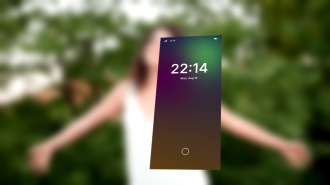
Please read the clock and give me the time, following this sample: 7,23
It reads 22,14
